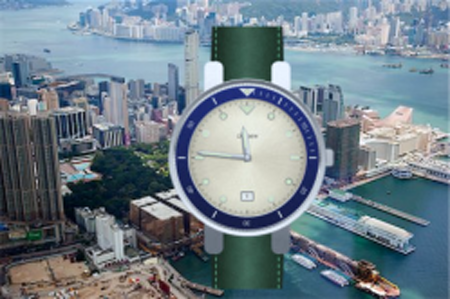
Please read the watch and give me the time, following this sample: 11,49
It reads 11,46
